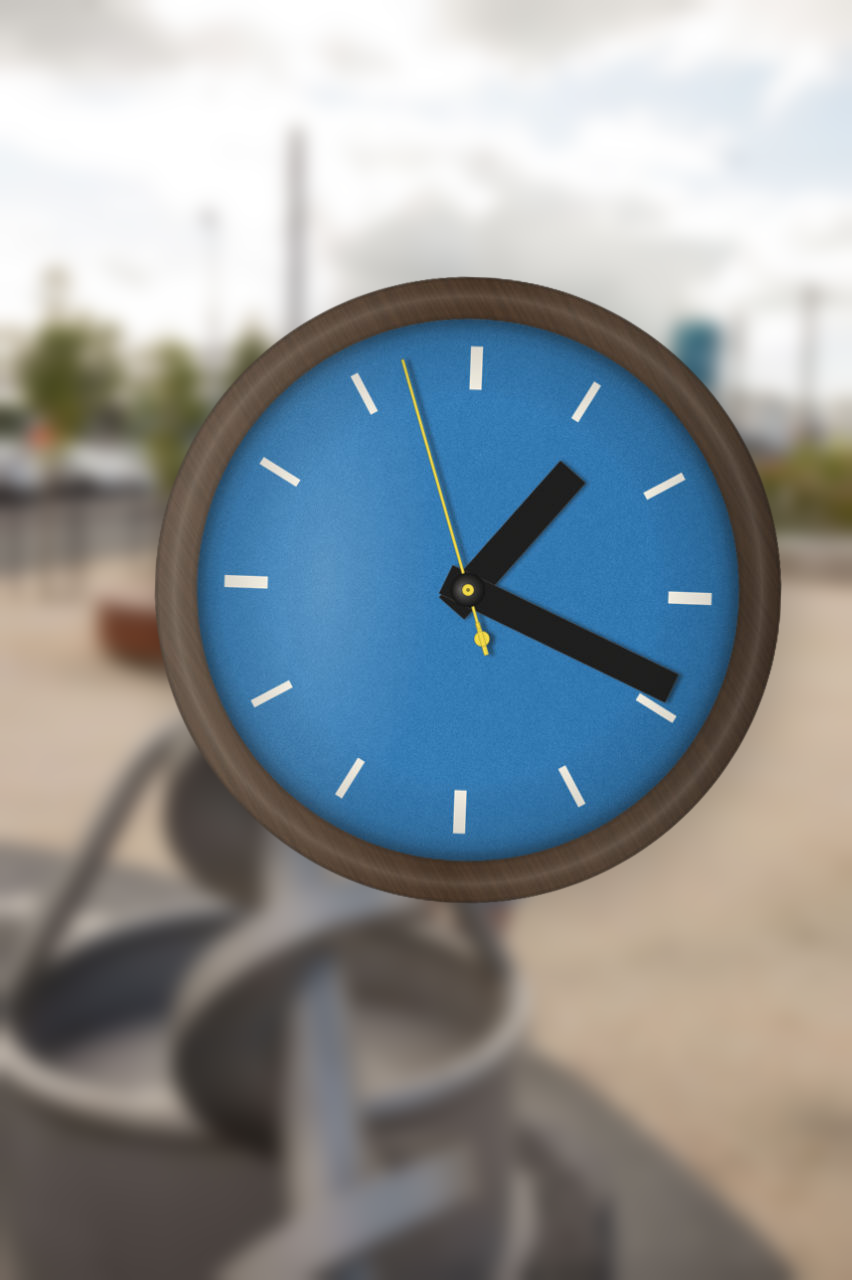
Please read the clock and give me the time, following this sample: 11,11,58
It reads 1,18,57
